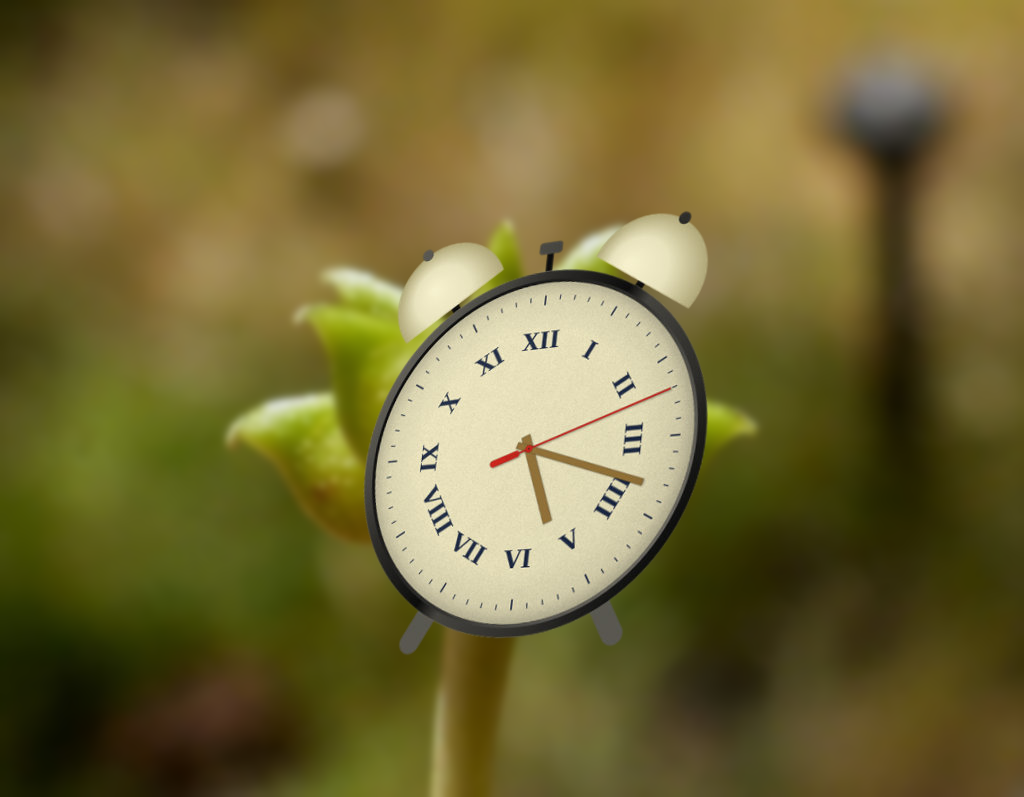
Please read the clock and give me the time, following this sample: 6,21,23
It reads 5,18,12
